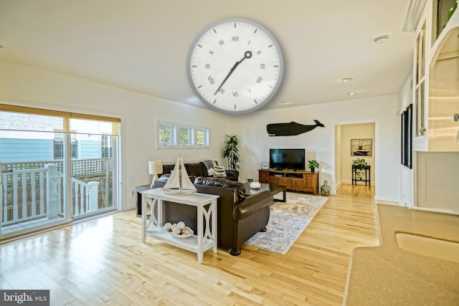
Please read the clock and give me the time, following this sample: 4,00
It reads 1,36
